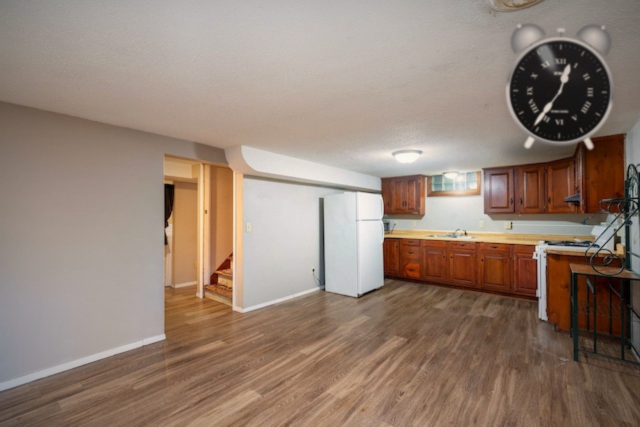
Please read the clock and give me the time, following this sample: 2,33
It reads 12,36
